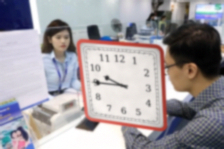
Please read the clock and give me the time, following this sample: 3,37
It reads 9,45
